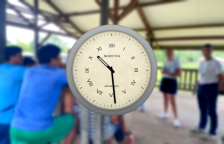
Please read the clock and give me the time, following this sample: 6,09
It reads 10,29
